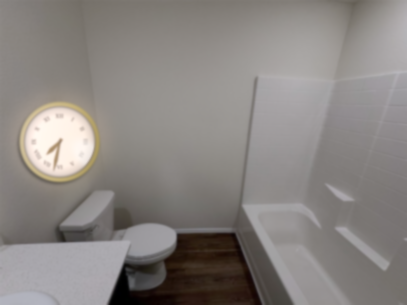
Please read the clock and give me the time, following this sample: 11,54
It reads 7,32
